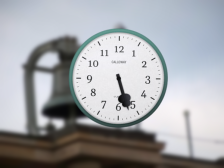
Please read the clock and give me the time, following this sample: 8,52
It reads 5,27
